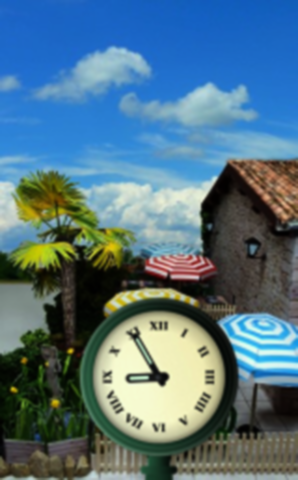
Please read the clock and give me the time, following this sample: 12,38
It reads 8,55
